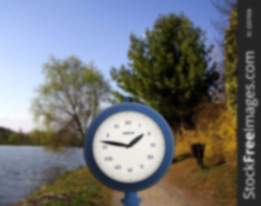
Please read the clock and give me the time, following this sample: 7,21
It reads 1,47
